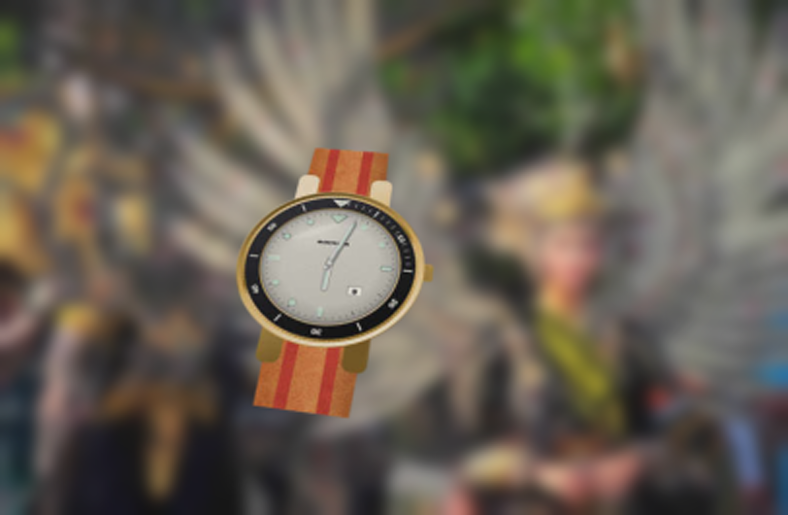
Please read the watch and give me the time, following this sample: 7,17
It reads 6,03
